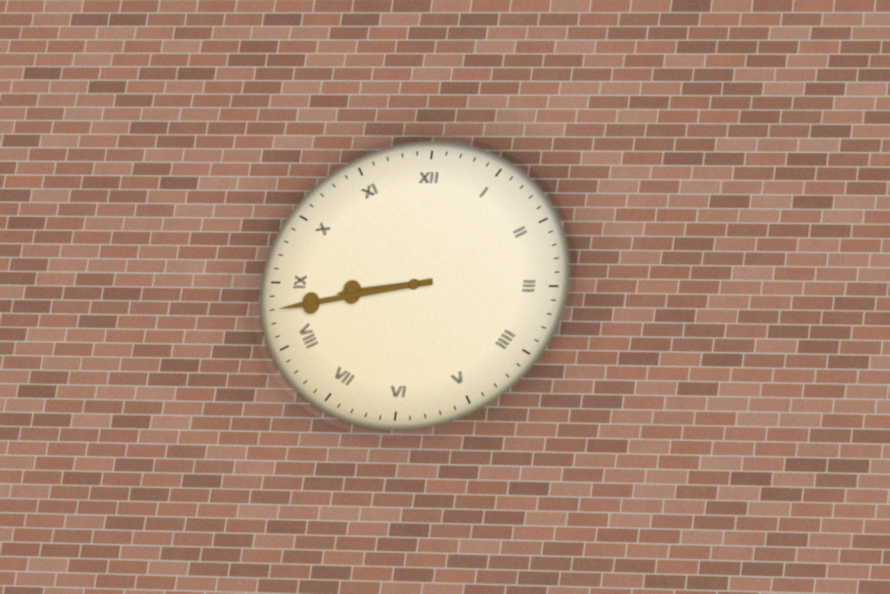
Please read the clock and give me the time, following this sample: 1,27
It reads 8,43
